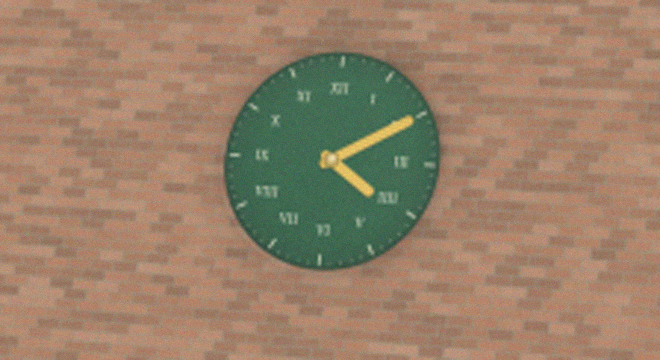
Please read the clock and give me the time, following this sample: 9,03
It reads 4,10
